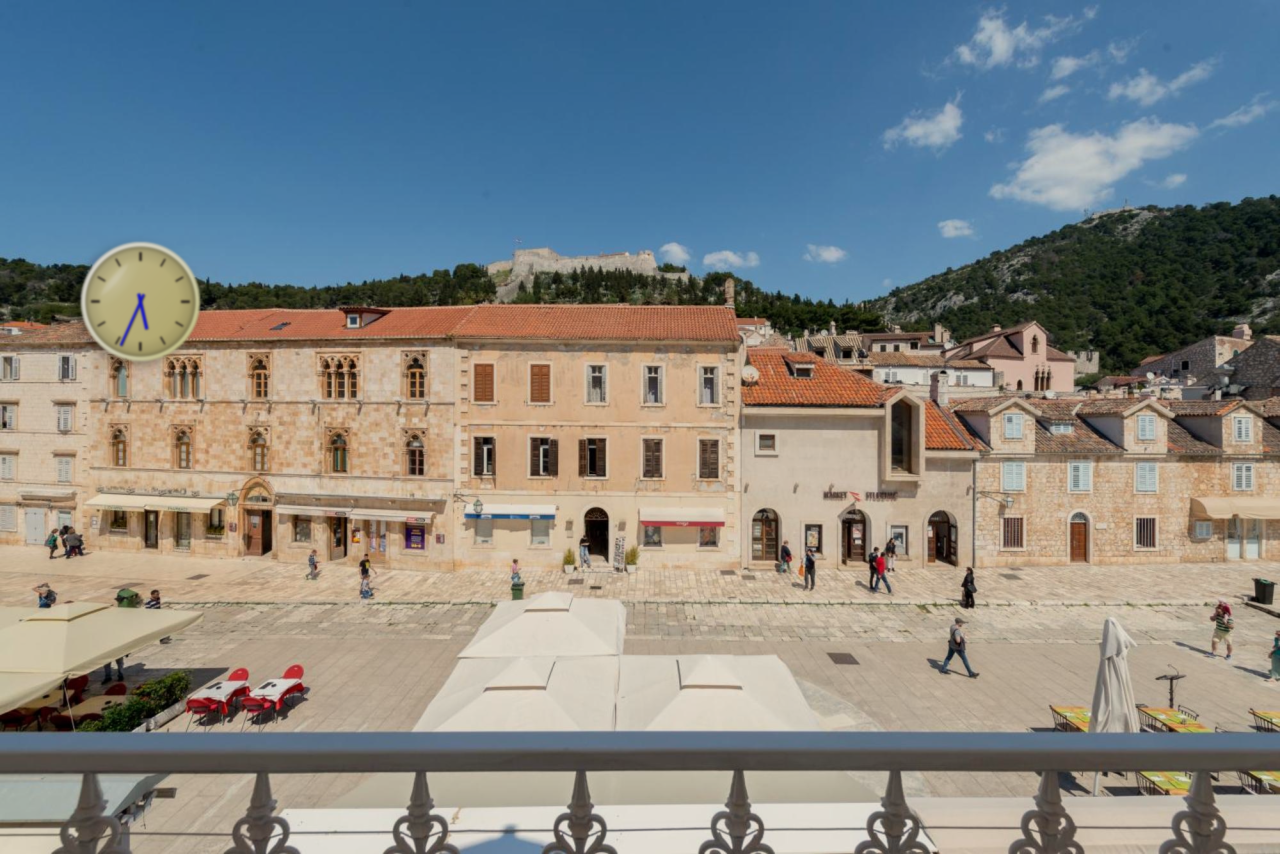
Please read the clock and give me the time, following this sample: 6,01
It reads 5,34
